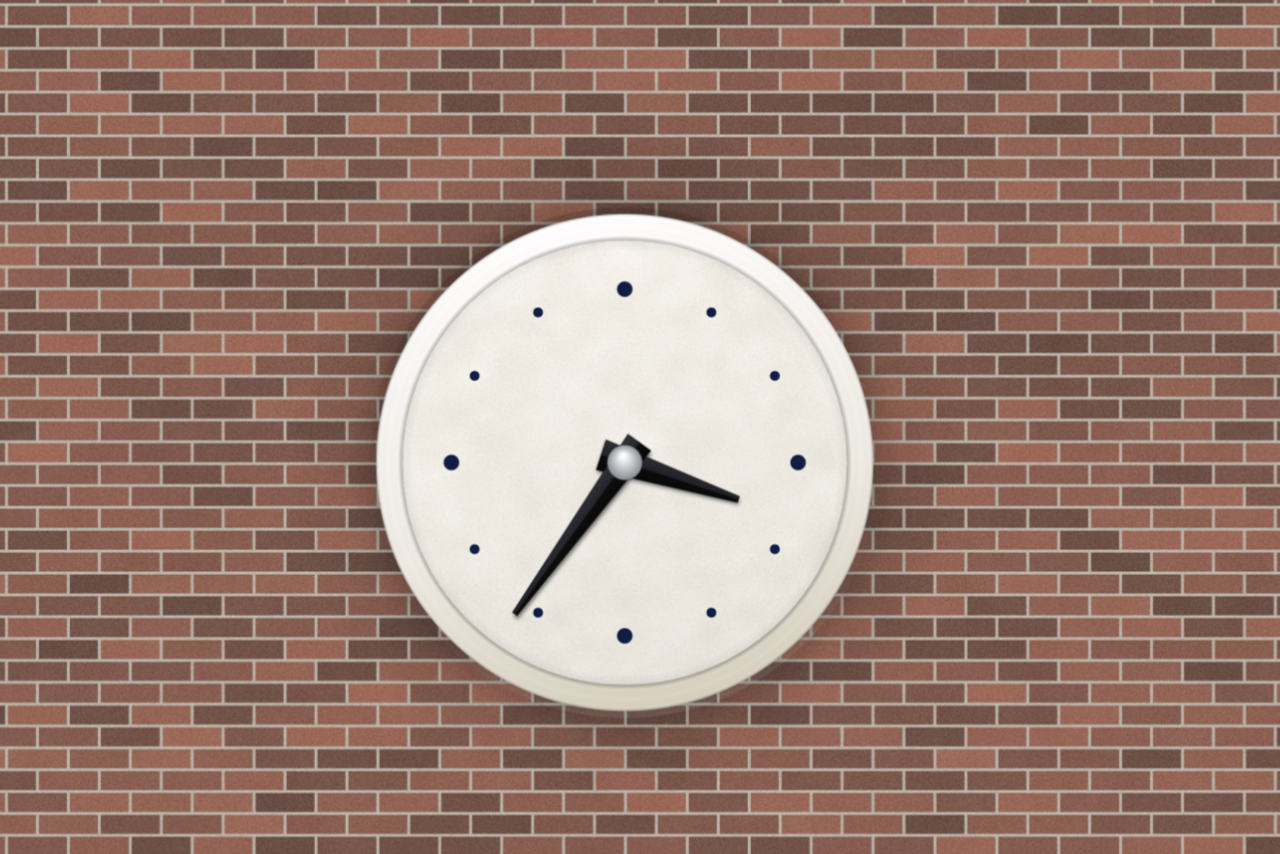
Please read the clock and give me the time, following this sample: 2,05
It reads 3,36
